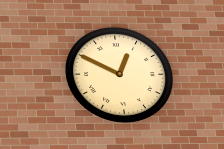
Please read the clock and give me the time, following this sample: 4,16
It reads 12,50
